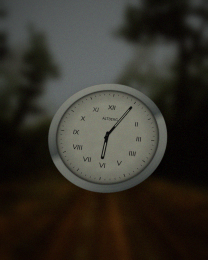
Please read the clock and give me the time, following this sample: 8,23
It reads 6,05
